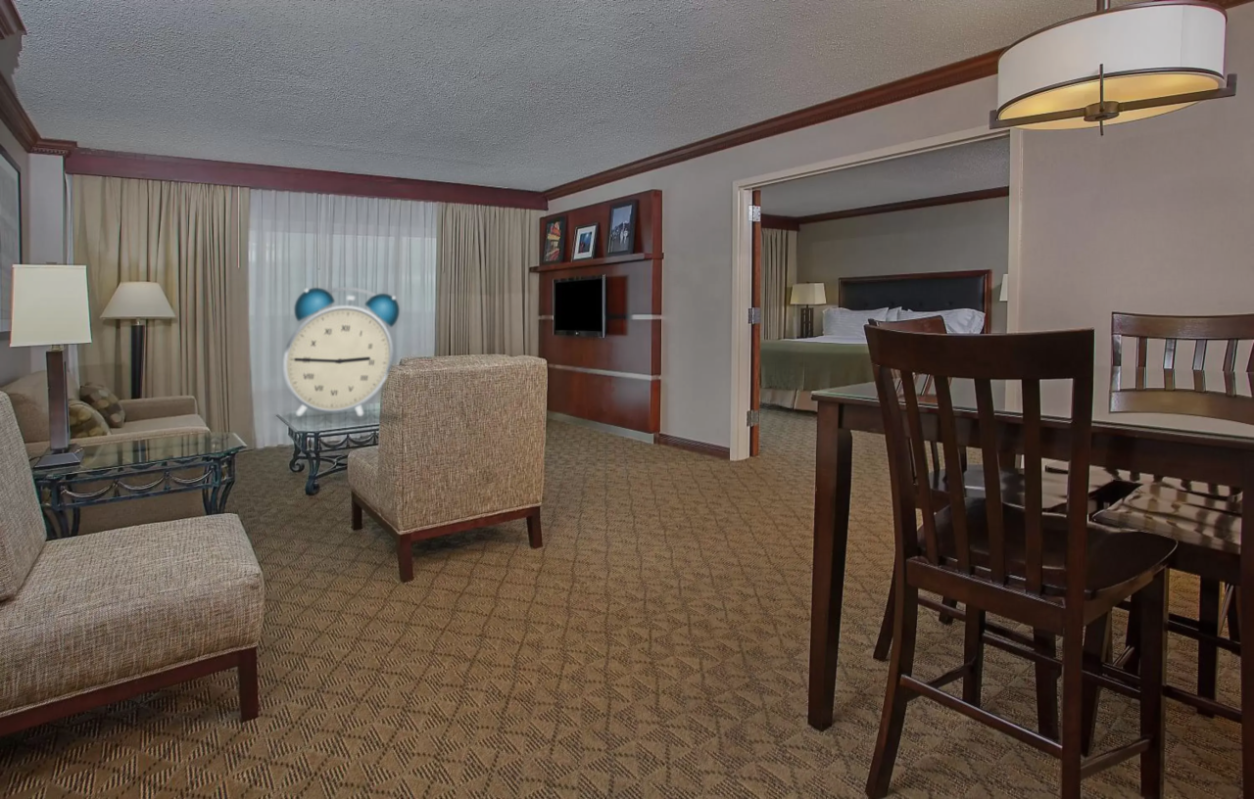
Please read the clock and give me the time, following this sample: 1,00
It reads 2,45
